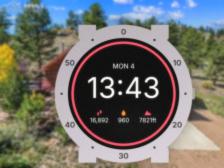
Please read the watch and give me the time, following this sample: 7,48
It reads 13,43
